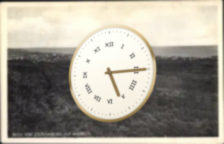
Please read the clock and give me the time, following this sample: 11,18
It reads 5,15
